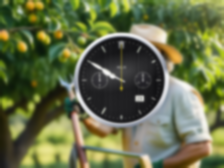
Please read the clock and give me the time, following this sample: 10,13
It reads 9,50
